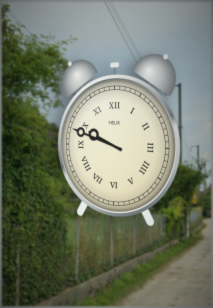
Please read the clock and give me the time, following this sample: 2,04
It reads 9,48
